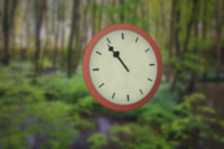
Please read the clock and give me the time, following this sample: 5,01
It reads 10,54
